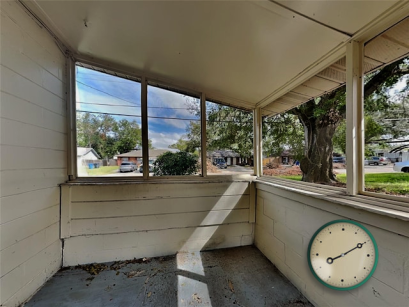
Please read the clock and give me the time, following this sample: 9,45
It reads 8,10
